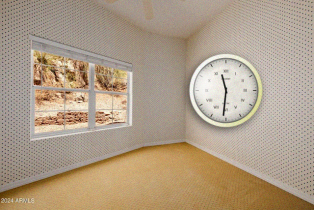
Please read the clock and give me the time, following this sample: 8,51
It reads 11,31
